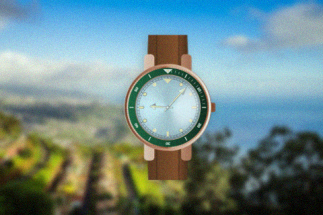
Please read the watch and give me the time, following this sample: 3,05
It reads 9,07
